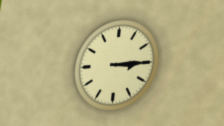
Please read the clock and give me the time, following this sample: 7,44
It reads 3,15
